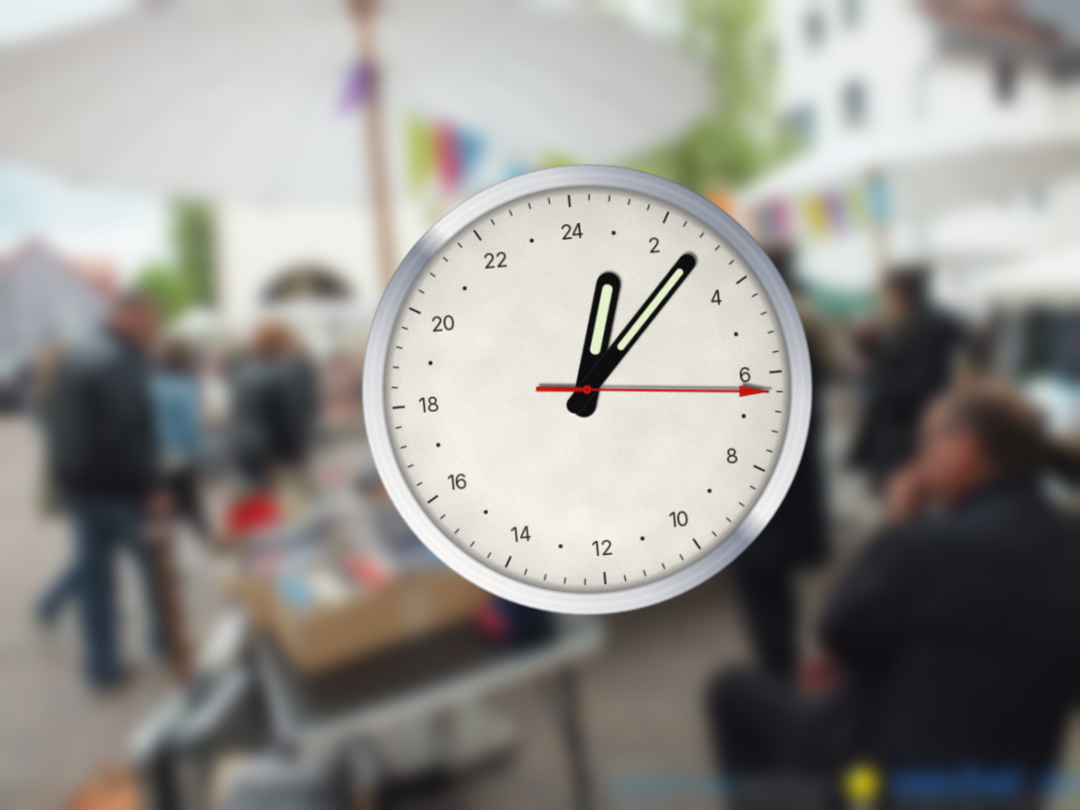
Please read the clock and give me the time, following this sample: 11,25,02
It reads 1,07,16
